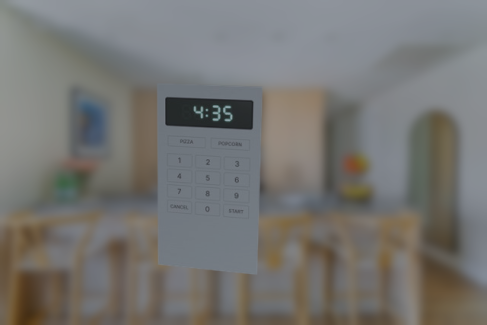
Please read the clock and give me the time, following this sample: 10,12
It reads 4,35
